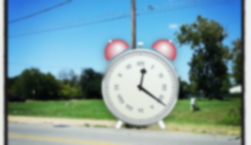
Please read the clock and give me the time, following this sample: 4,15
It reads 12,21
